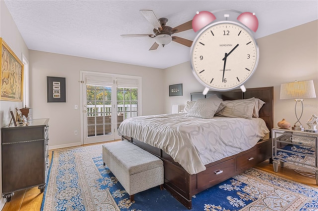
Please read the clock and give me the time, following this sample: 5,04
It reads 1,31
